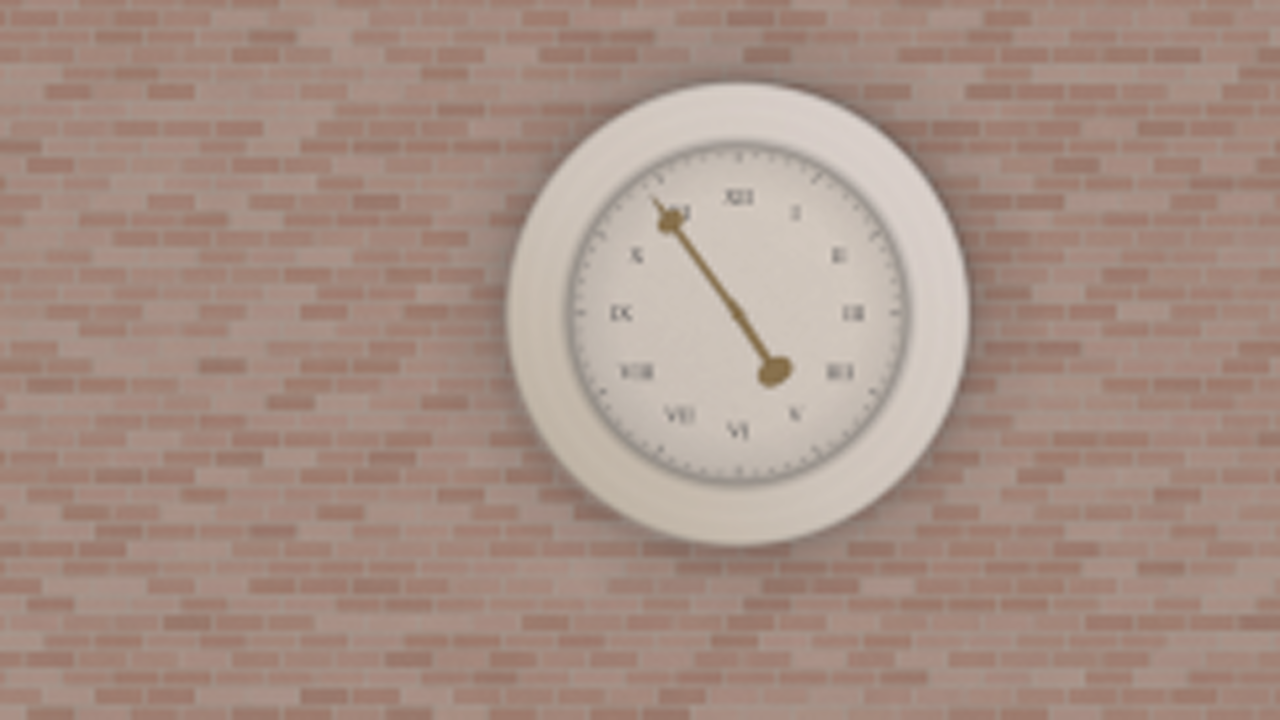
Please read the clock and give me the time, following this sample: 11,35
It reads 4,54
